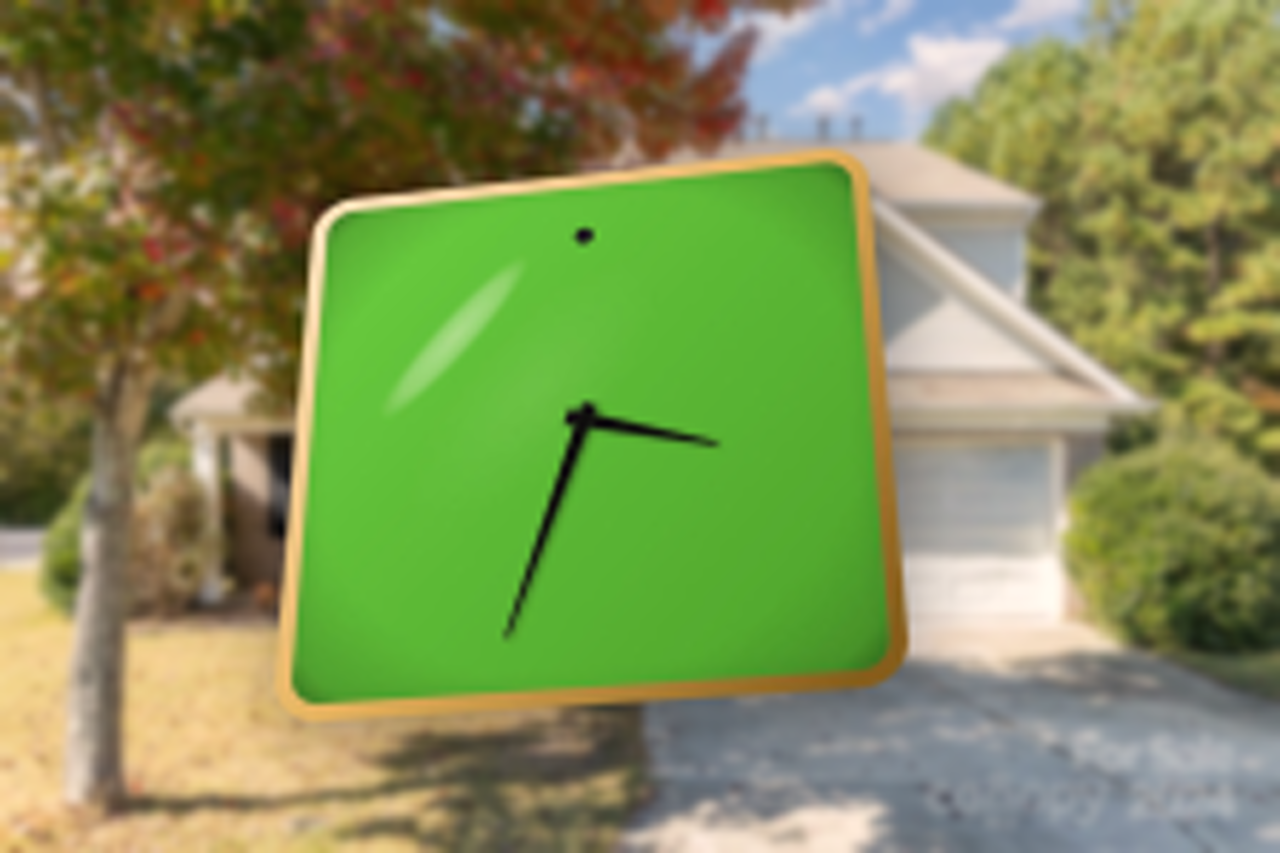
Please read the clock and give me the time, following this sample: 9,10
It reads 3,33
